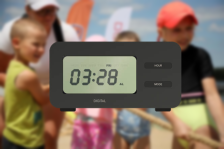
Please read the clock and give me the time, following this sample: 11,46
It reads 3,28
